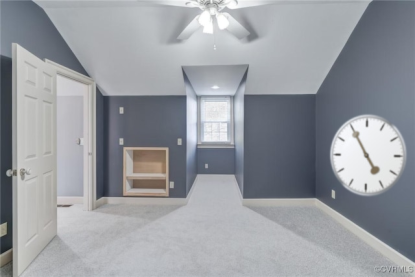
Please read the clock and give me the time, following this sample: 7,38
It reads 4,55
